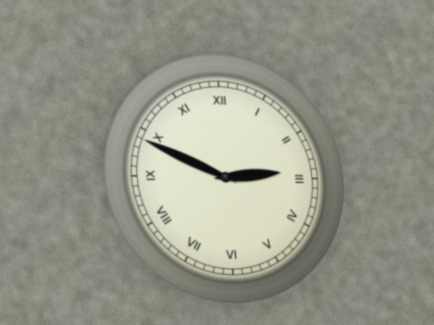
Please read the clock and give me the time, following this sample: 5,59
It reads 2,49
